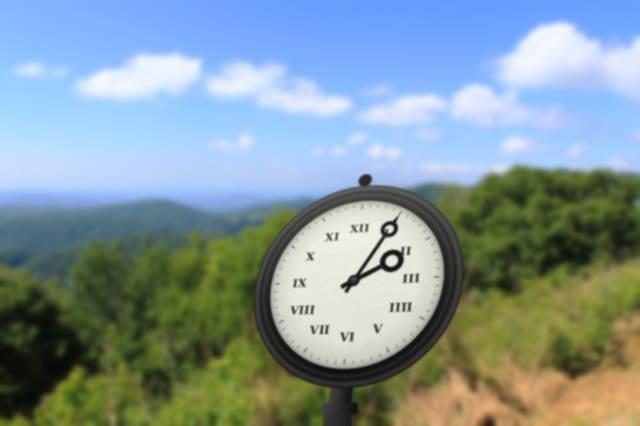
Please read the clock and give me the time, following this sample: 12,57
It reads 2,05
